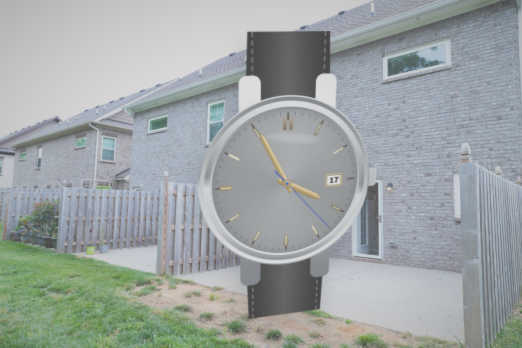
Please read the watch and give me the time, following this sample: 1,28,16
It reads 3,55,23
